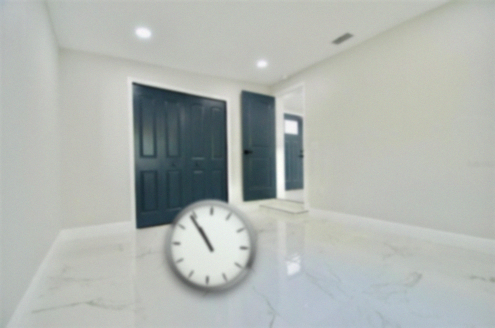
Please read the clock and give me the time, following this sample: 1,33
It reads 10,54
